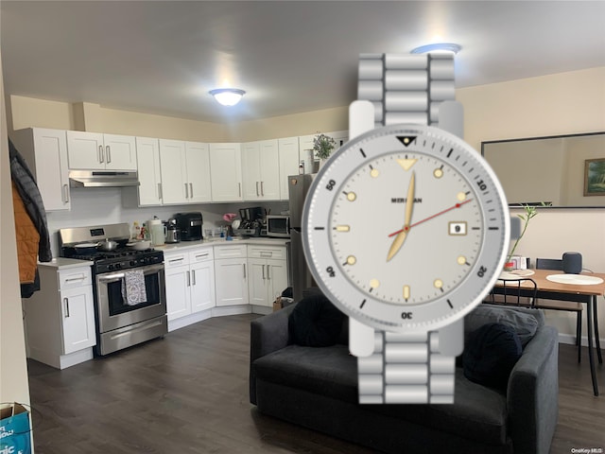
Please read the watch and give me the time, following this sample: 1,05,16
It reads 7,01,11
